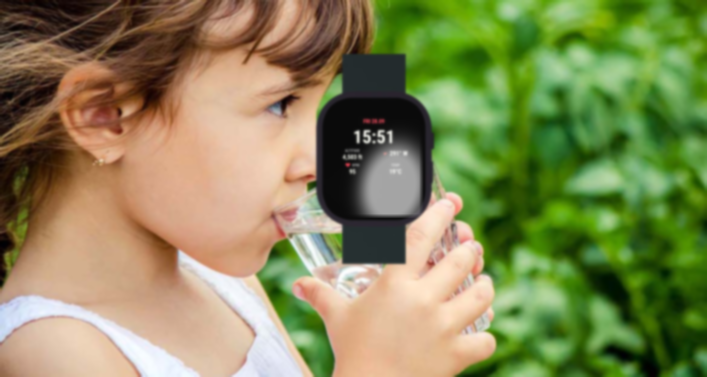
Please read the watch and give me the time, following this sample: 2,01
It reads 15,51
